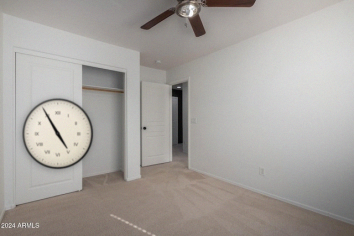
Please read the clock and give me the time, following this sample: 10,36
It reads 4,55
